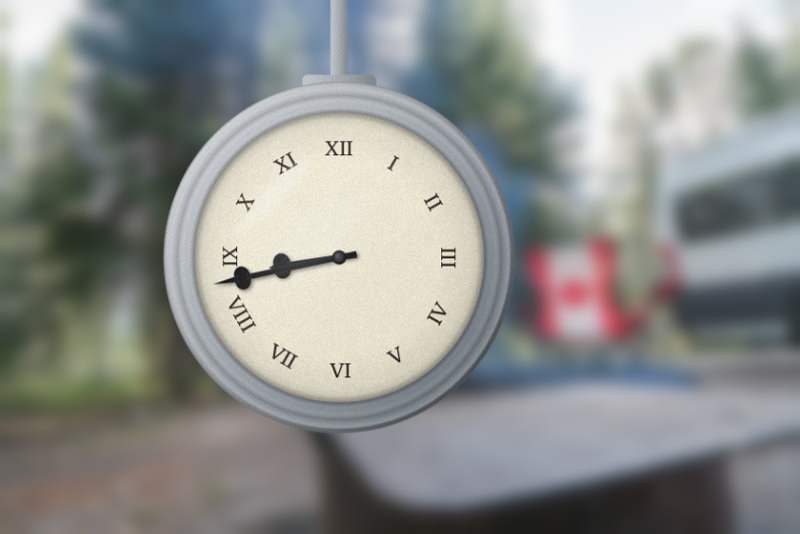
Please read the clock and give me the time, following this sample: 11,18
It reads 8,43
